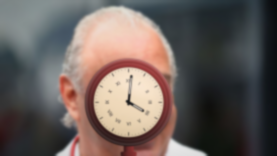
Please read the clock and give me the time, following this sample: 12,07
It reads 4,01
